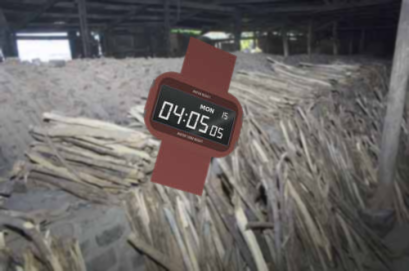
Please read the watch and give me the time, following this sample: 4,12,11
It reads 4,05,05
